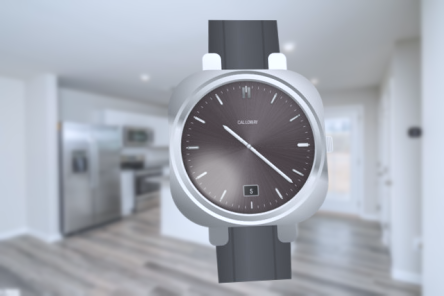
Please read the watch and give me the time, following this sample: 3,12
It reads 10,22
